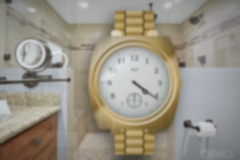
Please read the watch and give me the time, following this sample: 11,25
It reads 4,21
